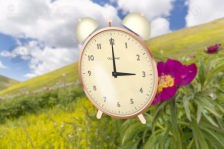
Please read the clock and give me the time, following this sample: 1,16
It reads 3,00
